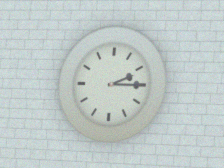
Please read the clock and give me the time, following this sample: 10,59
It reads 2,15
